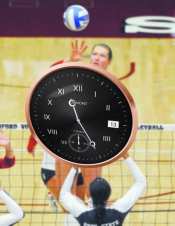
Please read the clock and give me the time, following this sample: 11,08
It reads 11,25
